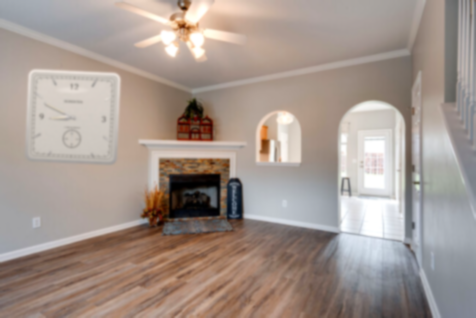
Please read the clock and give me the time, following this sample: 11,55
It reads 8,49
